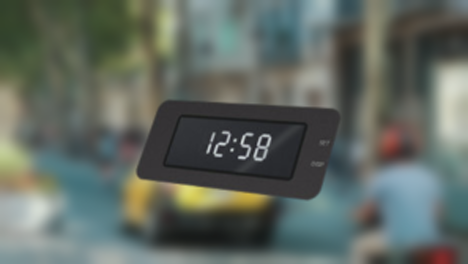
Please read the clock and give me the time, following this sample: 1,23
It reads 12,58
